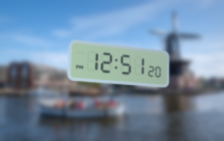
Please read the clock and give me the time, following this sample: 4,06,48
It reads 12,51,20
